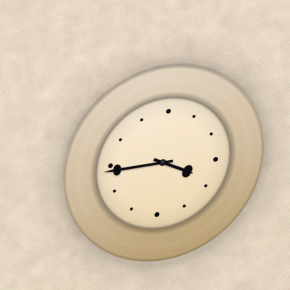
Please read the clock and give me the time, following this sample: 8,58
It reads 3,44
